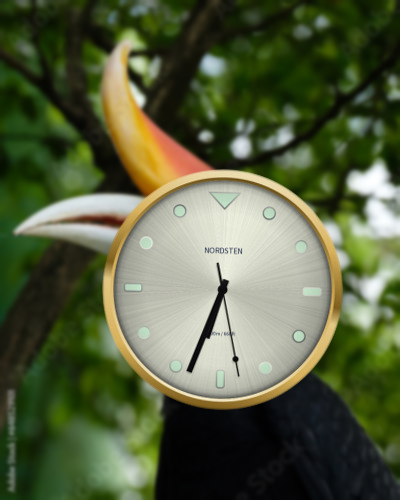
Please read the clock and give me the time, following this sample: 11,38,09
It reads 6,33,28
